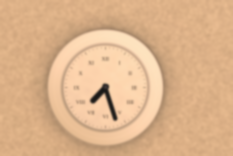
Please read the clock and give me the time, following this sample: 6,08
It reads 7,27
